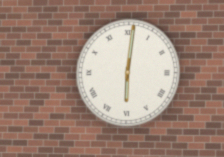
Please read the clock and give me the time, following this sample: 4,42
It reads 6,01
